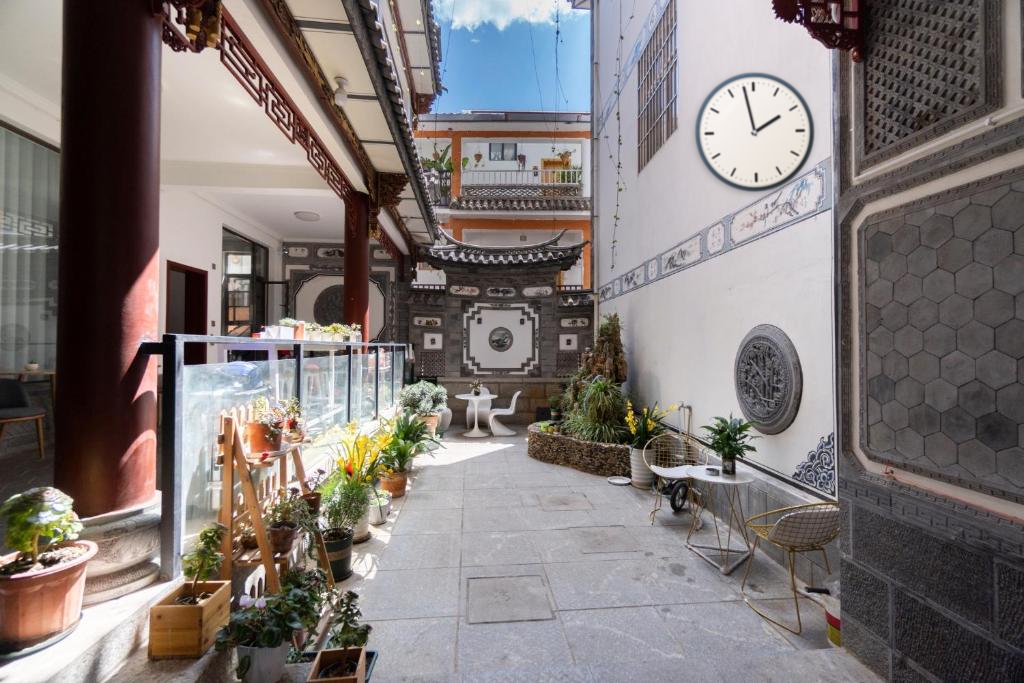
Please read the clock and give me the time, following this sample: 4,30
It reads 1,58
